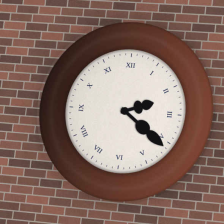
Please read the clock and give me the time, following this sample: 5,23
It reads 2,21
